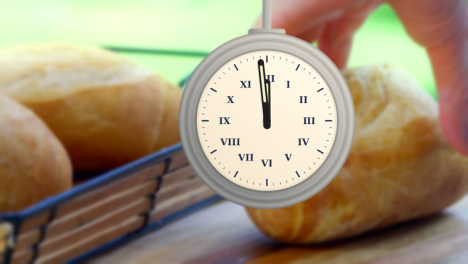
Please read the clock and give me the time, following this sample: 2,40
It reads 11,59
